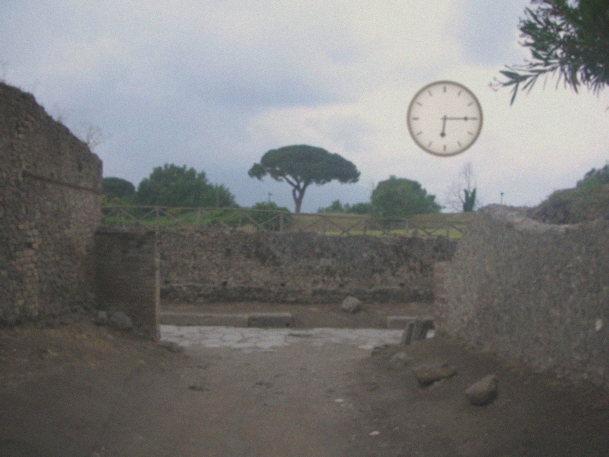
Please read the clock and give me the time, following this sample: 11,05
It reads 6,15
